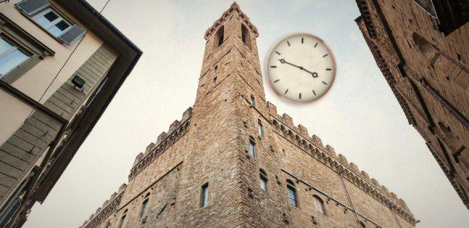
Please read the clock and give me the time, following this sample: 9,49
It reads 3,48
